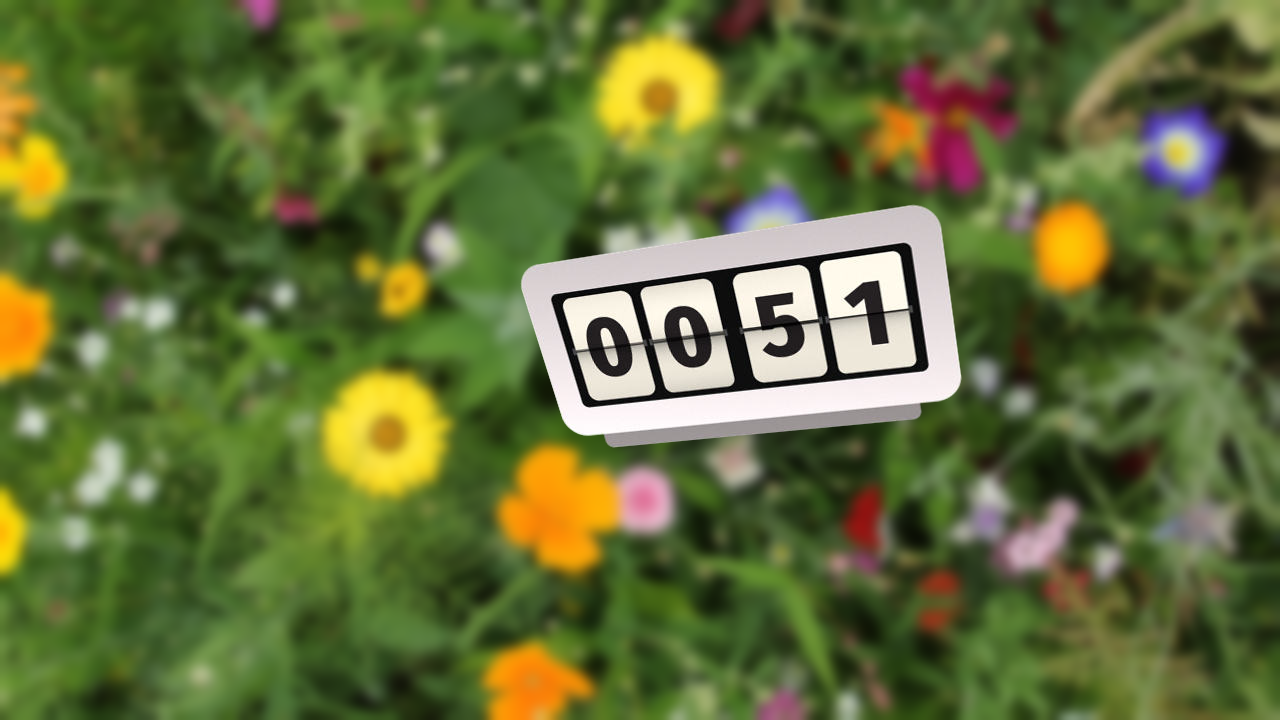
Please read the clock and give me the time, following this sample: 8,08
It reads 0,51
